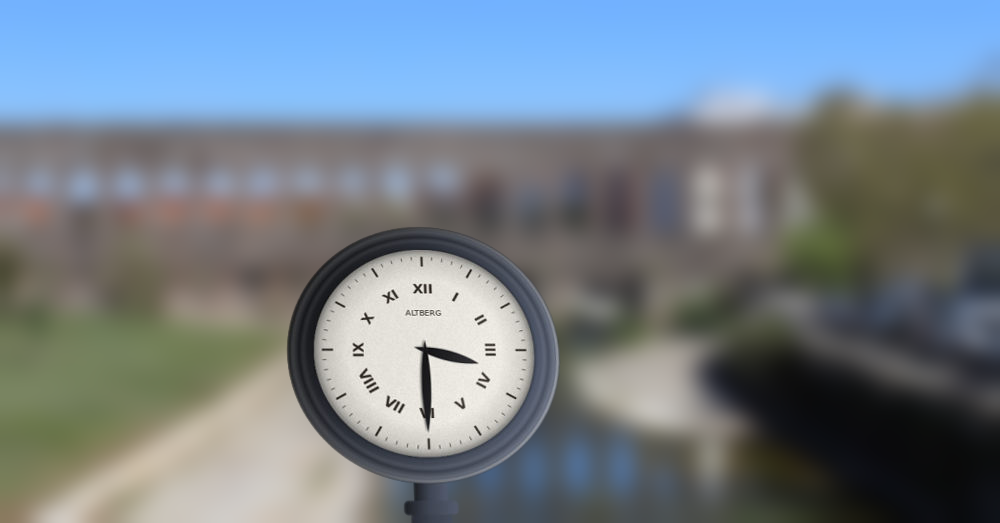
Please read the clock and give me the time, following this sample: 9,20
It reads 3,30
